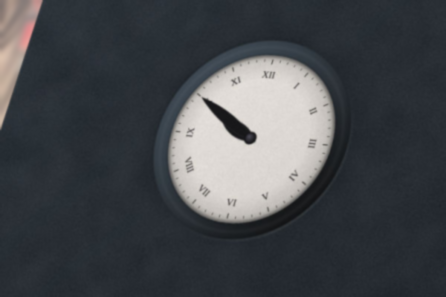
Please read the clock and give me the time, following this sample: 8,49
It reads 9,50
